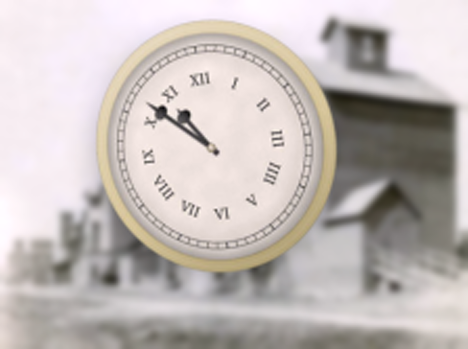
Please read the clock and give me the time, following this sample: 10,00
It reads 10,52
